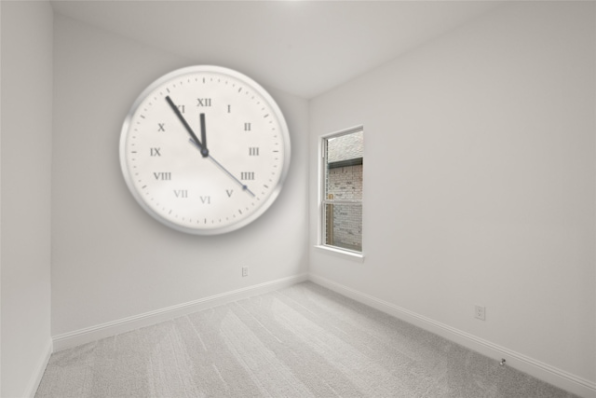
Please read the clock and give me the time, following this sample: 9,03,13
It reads 11,54,22
